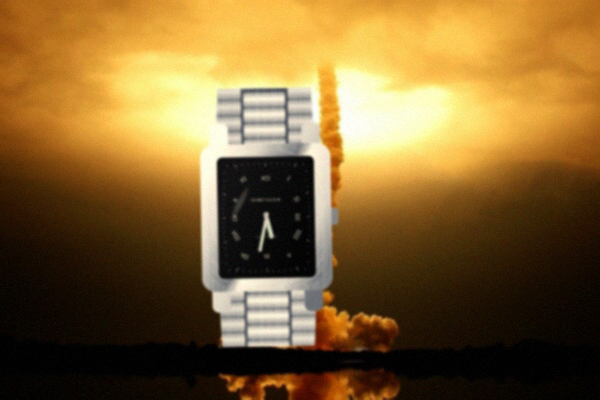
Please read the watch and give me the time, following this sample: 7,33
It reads 5,32
